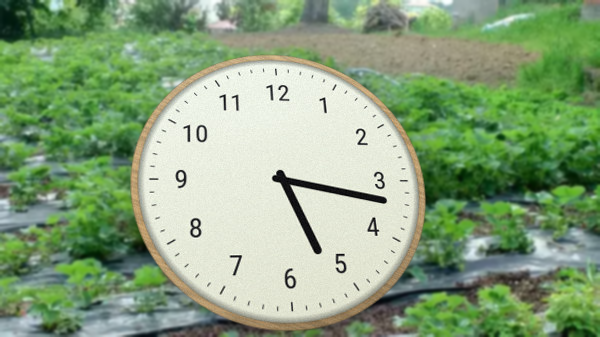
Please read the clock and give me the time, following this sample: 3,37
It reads 5,17
